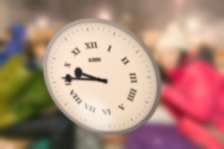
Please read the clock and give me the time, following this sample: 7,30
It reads 9,46
